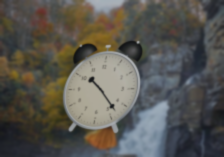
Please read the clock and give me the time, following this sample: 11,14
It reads 10,23
